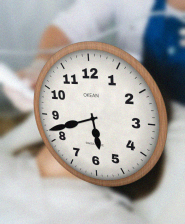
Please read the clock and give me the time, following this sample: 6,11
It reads 5,42
